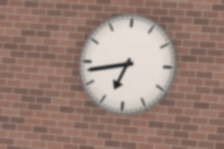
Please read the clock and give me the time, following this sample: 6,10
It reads 6,43
